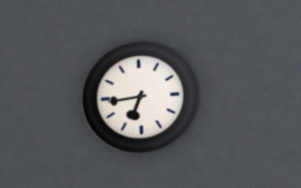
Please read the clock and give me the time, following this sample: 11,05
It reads 6,44
